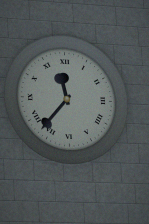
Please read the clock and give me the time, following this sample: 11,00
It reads 11,37
